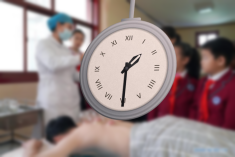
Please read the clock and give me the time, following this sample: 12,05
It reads 1,30
